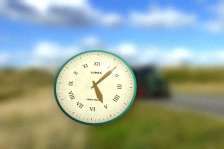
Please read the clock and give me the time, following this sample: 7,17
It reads 5,07
